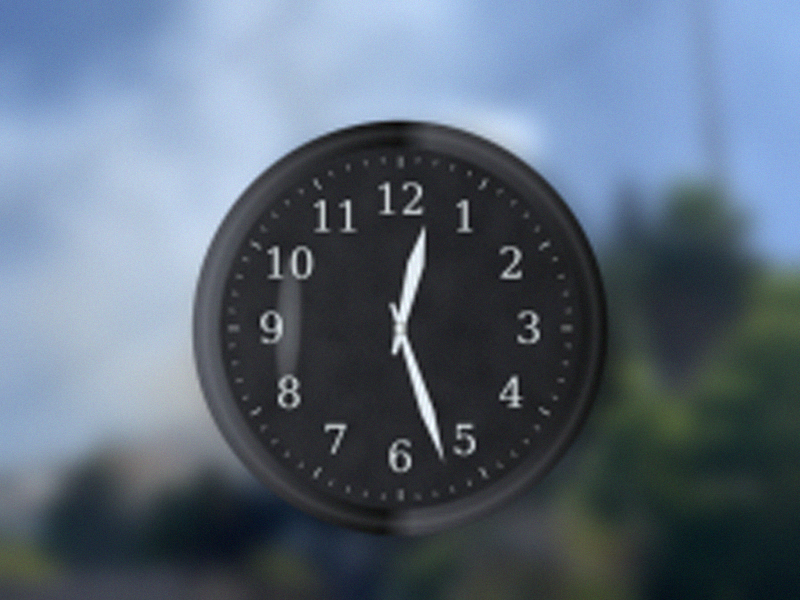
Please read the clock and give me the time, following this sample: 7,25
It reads 12,27
